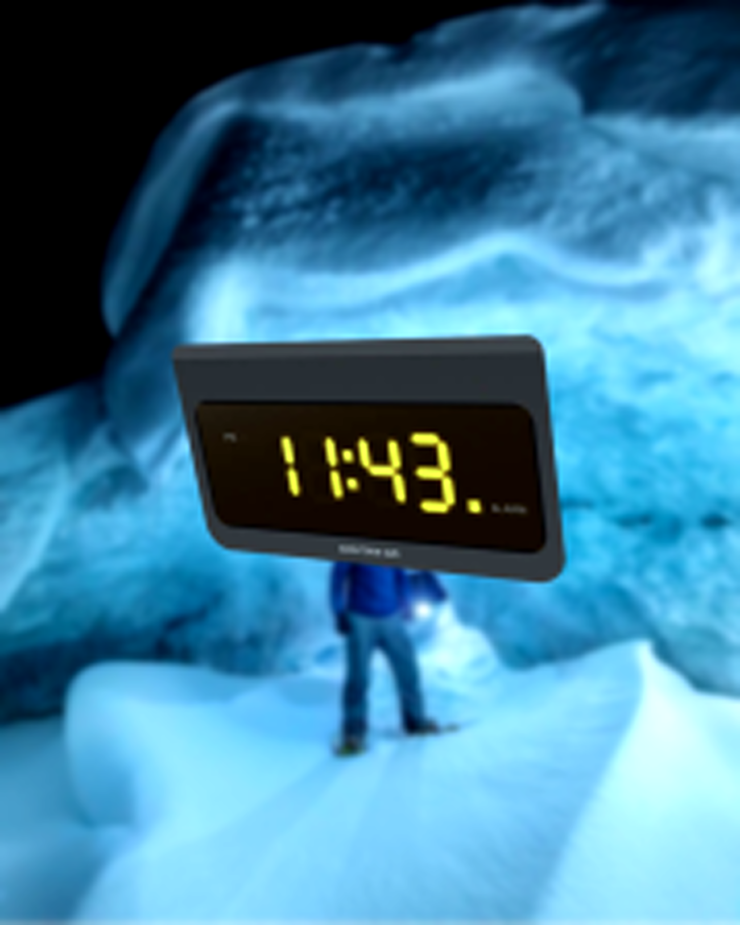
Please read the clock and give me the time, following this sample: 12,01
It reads 11,43
